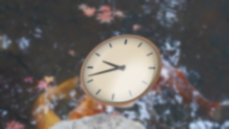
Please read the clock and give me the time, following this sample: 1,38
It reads 9,42
